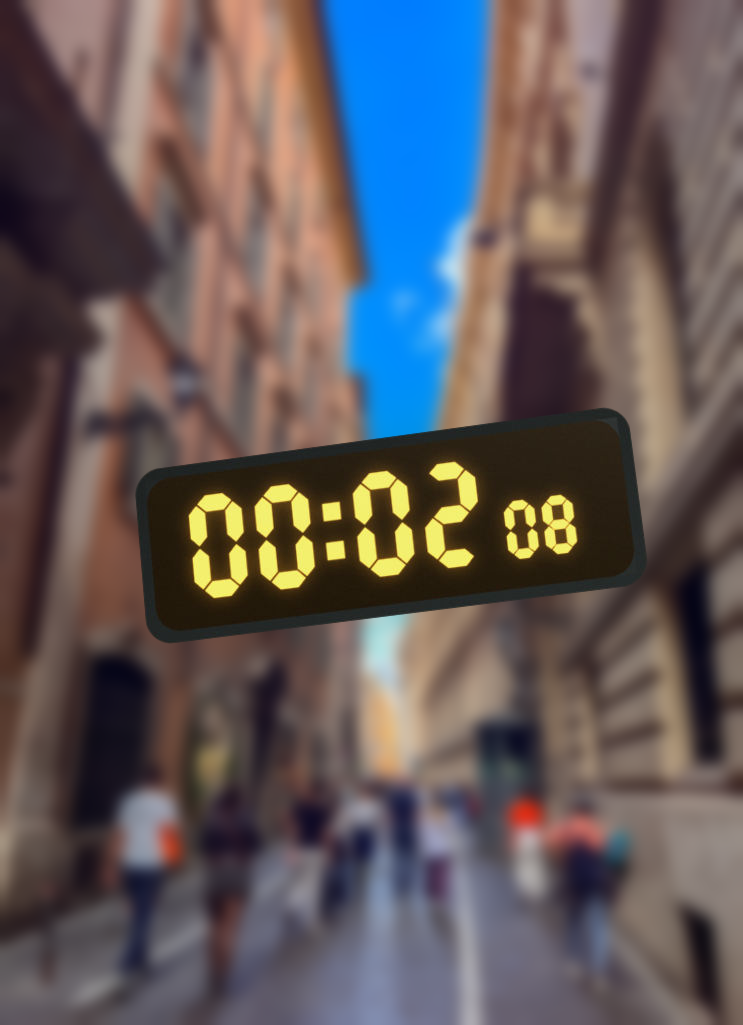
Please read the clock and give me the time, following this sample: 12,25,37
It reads 0,02,08
